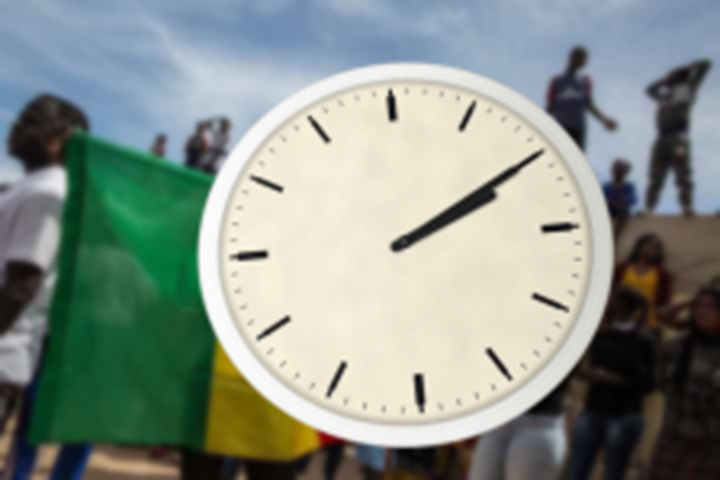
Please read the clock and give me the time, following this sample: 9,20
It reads 2,10
